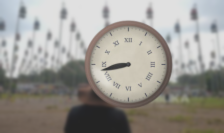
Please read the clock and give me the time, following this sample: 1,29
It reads 8,43
